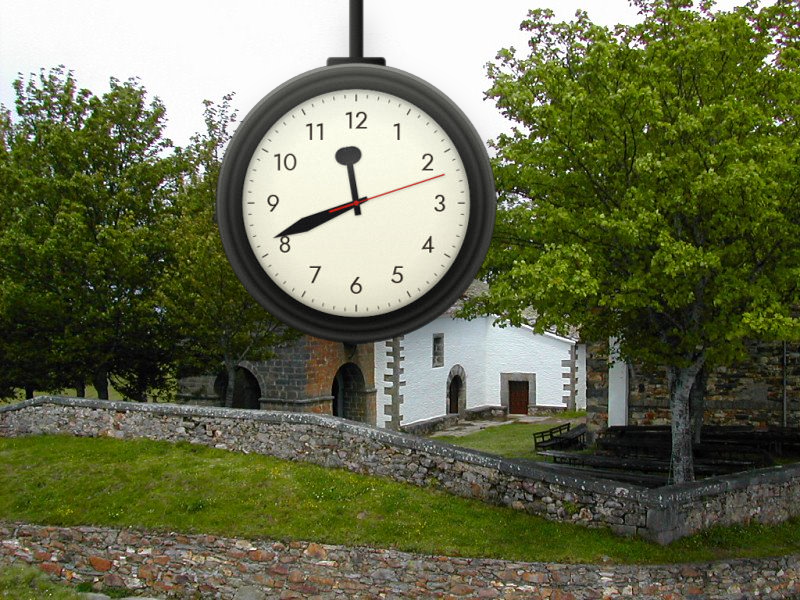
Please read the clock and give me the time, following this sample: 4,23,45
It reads 11,41,12
